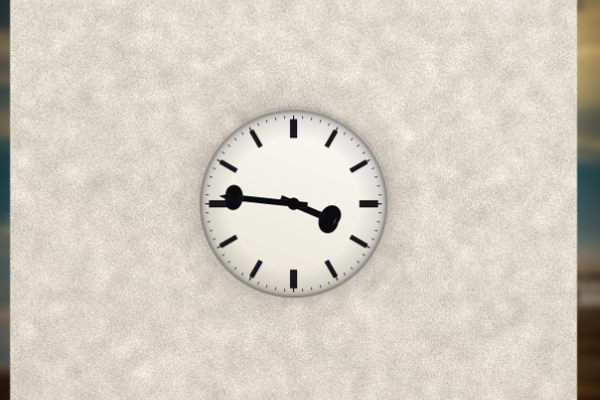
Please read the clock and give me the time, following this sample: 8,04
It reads 3,46
